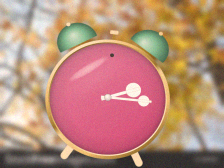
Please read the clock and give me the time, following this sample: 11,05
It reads 2,15
